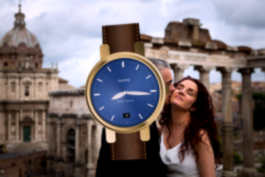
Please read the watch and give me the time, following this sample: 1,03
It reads 8,16
